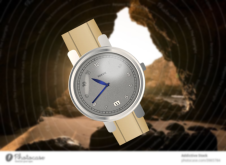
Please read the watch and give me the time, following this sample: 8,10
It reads 10,41
